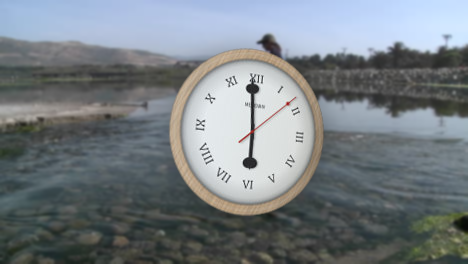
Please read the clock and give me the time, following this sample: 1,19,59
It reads 5,59,08
